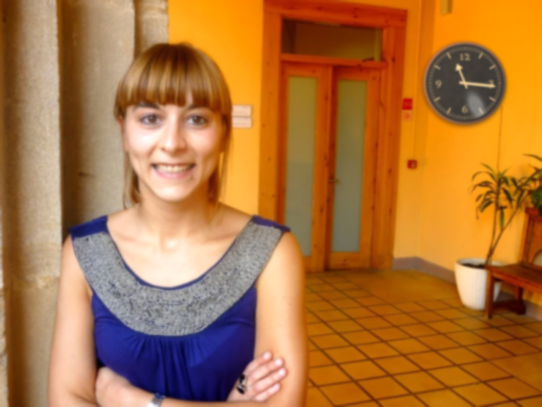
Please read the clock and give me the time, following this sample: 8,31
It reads 11,16
